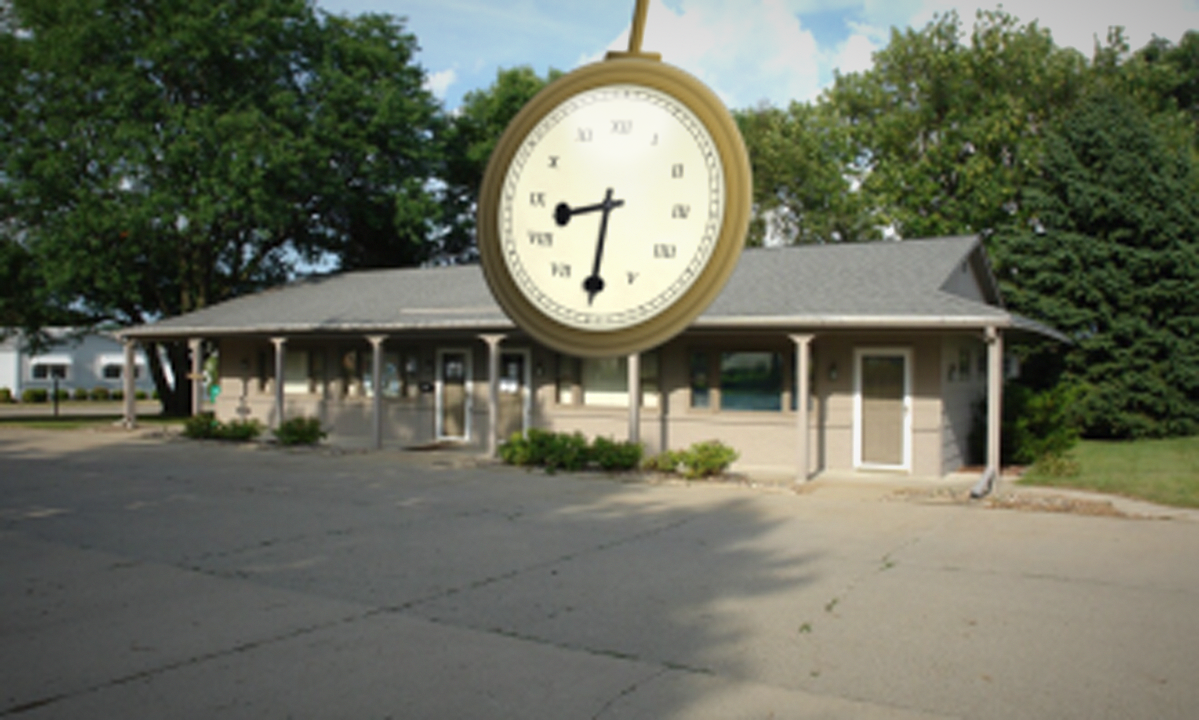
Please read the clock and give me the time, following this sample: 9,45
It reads 8,30
